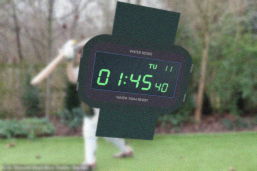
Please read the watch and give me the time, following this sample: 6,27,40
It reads 1,45,40
